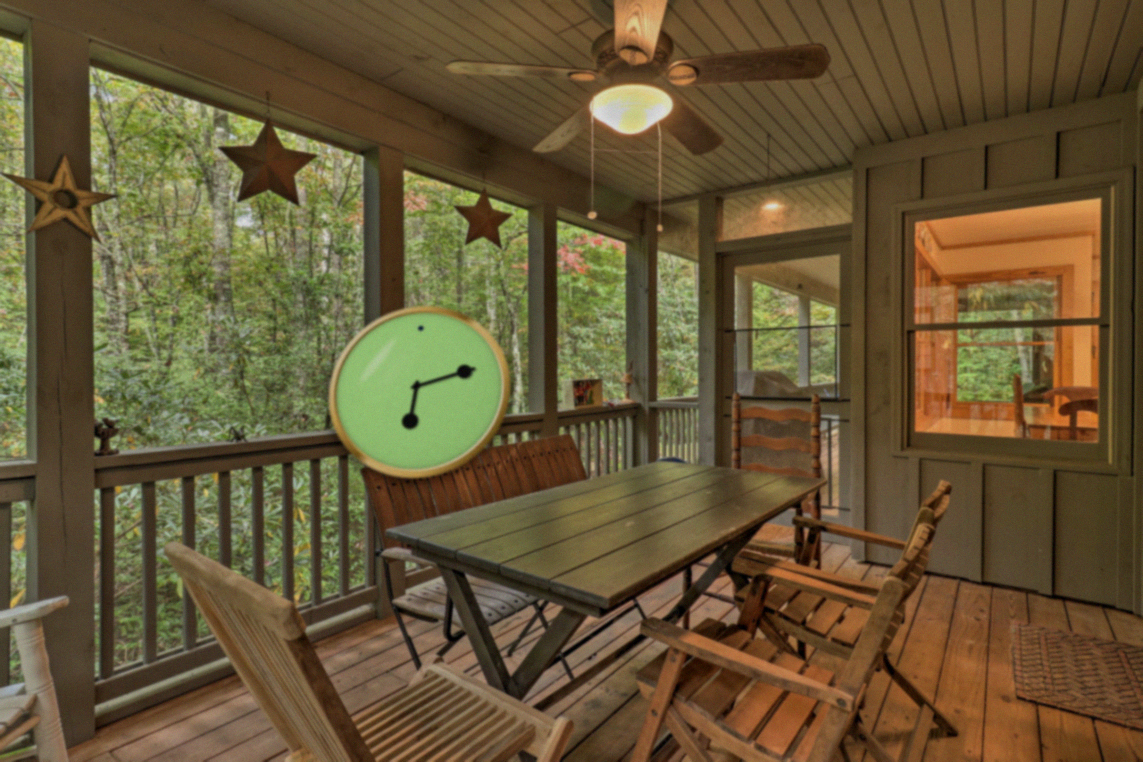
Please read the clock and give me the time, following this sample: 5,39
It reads 6,12
